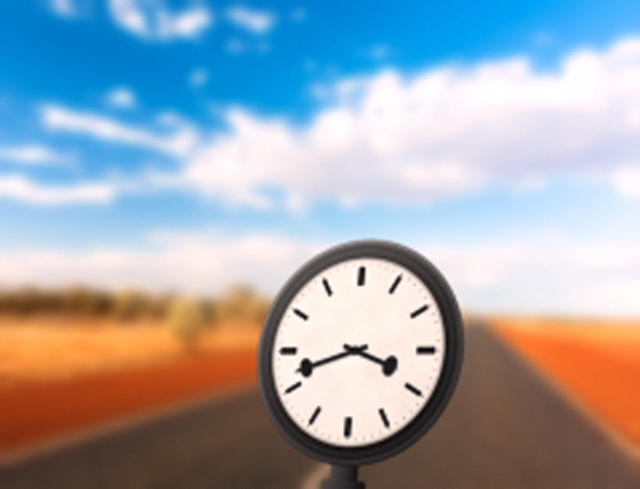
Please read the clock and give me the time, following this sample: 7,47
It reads 3,42
